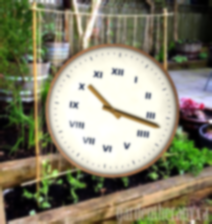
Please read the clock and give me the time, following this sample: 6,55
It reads 10,17
